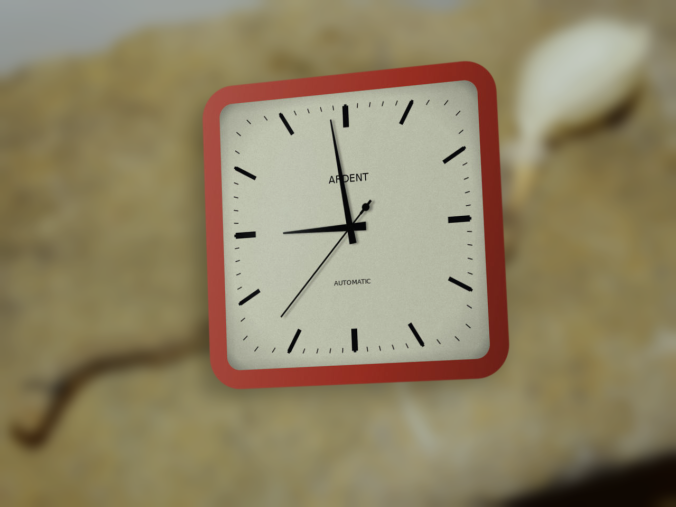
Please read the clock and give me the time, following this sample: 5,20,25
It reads 8,58,37
